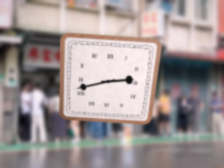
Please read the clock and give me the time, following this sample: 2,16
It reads 2,42
